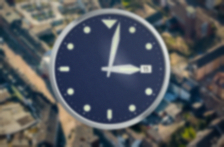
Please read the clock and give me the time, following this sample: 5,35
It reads 3,02
